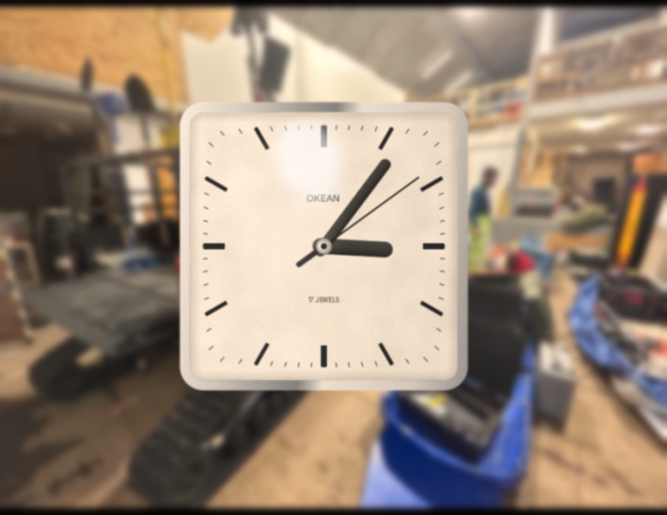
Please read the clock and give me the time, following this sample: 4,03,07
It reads 3,06,09
